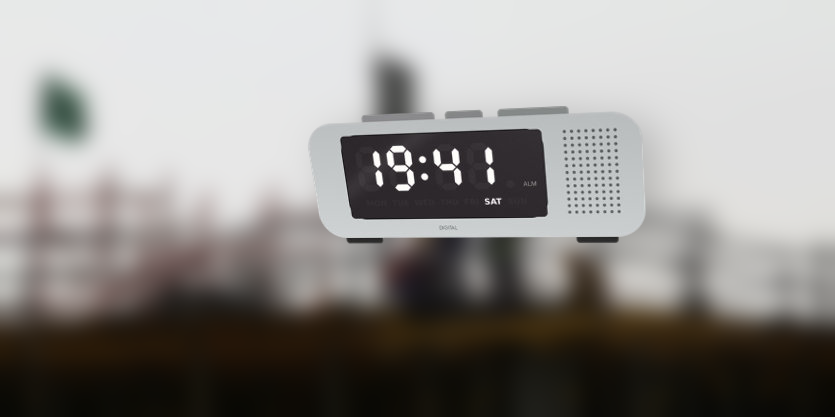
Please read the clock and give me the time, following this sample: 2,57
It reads 19,41
